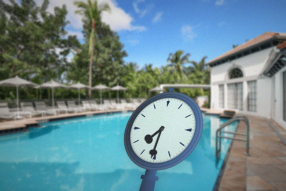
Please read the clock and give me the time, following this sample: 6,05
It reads 7,31
